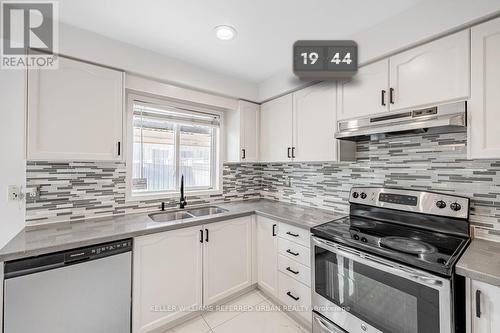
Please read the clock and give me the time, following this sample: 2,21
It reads 19,44
